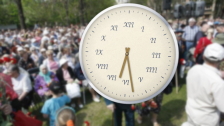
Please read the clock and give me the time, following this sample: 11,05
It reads 6,28
